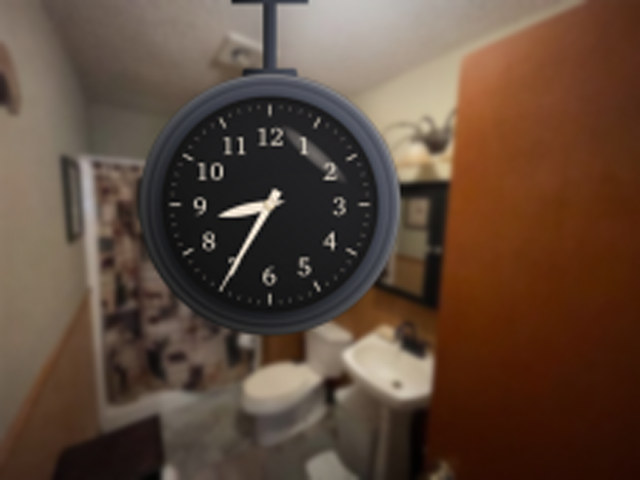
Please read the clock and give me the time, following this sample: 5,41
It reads 8,35
